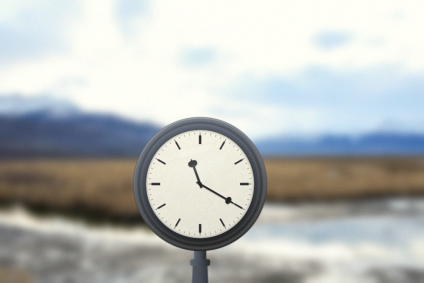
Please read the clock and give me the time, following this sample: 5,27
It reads 11,20
